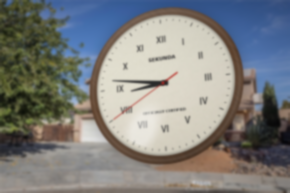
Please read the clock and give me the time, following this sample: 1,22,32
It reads 8,46,40
